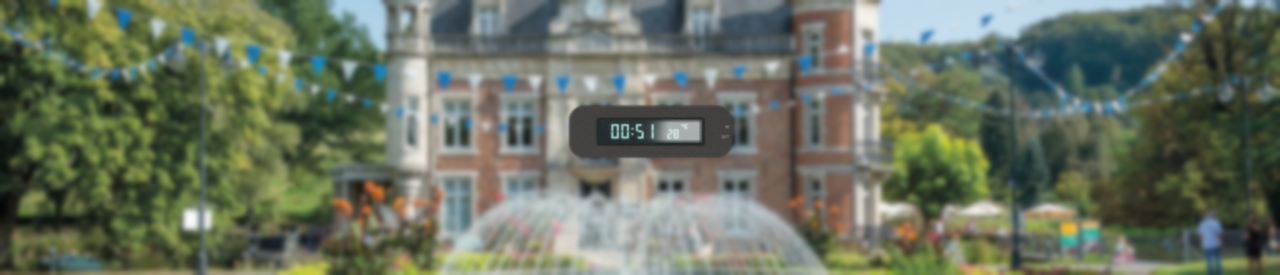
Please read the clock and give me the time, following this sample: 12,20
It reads 0,51
